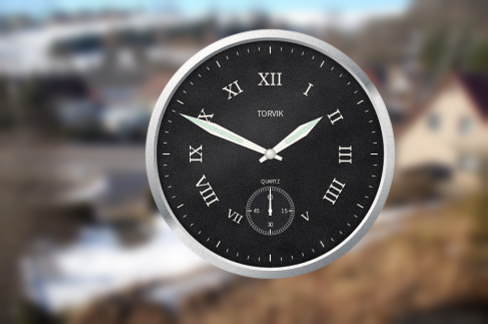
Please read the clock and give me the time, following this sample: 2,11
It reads 1,49
